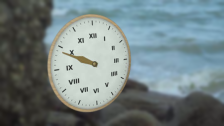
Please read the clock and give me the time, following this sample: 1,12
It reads 9,49
